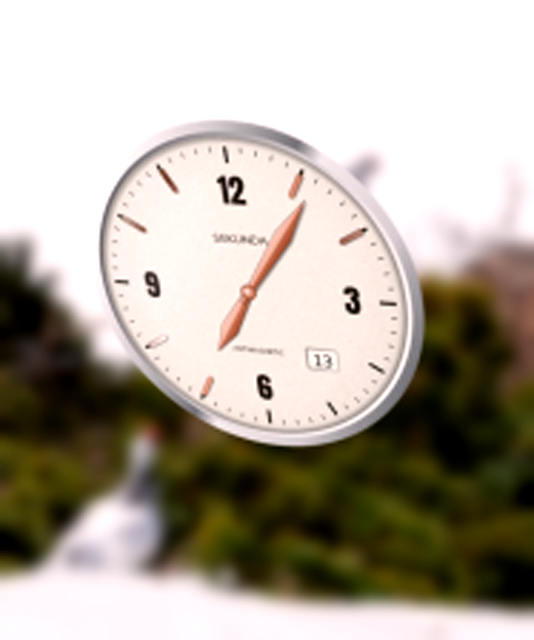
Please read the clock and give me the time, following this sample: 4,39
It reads 7,06
